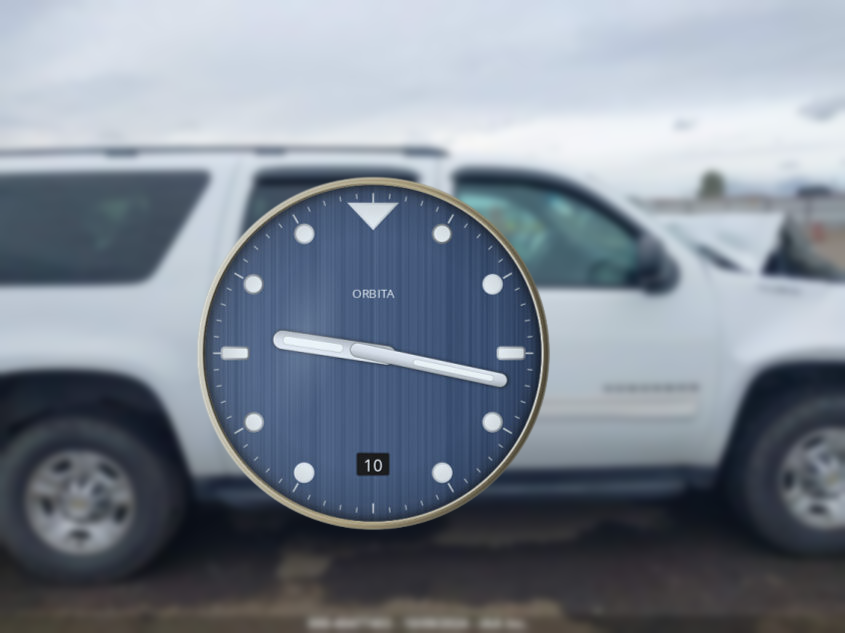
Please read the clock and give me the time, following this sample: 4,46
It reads 9,17
